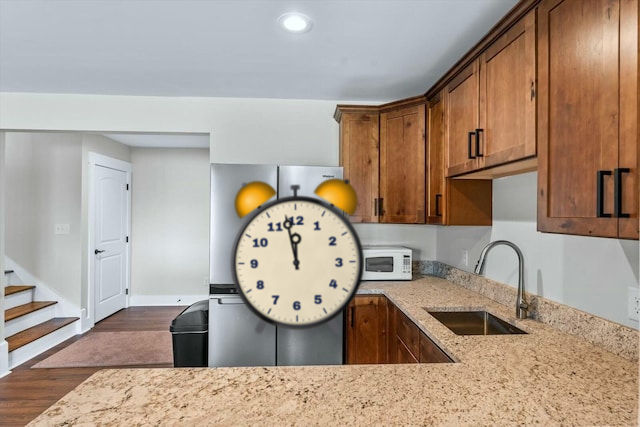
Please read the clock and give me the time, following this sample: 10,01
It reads 11,58
